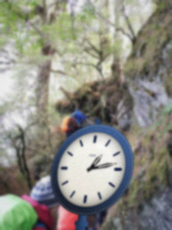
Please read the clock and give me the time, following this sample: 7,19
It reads 1,13
